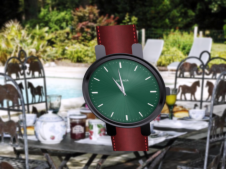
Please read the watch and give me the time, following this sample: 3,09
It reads 10,59
